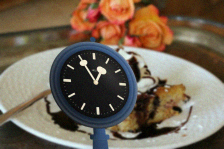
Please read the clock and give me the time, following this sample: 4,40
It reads 12,55
